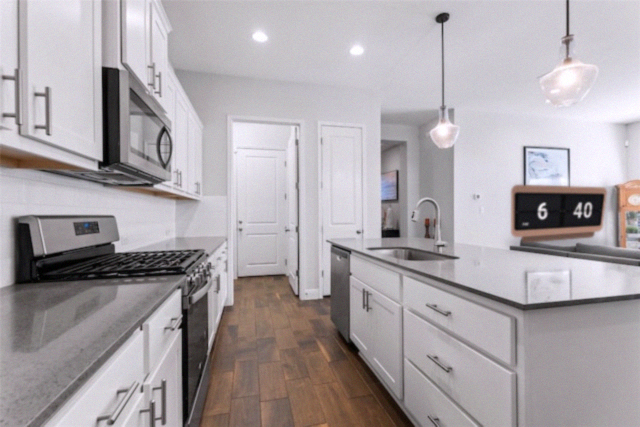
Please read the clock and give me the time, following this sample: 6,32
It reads 6,40
